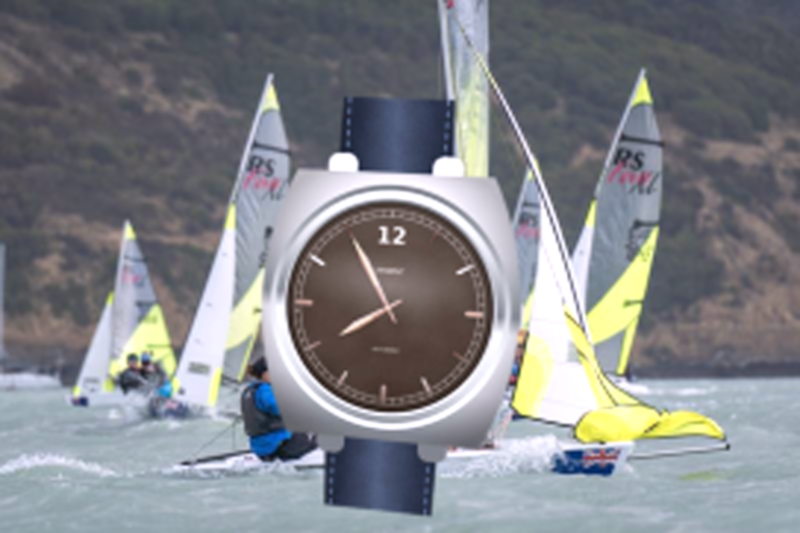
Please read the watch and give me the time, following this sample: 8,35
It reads 7,55
